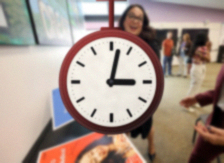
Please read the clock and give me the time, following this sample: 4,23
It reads 3,02
